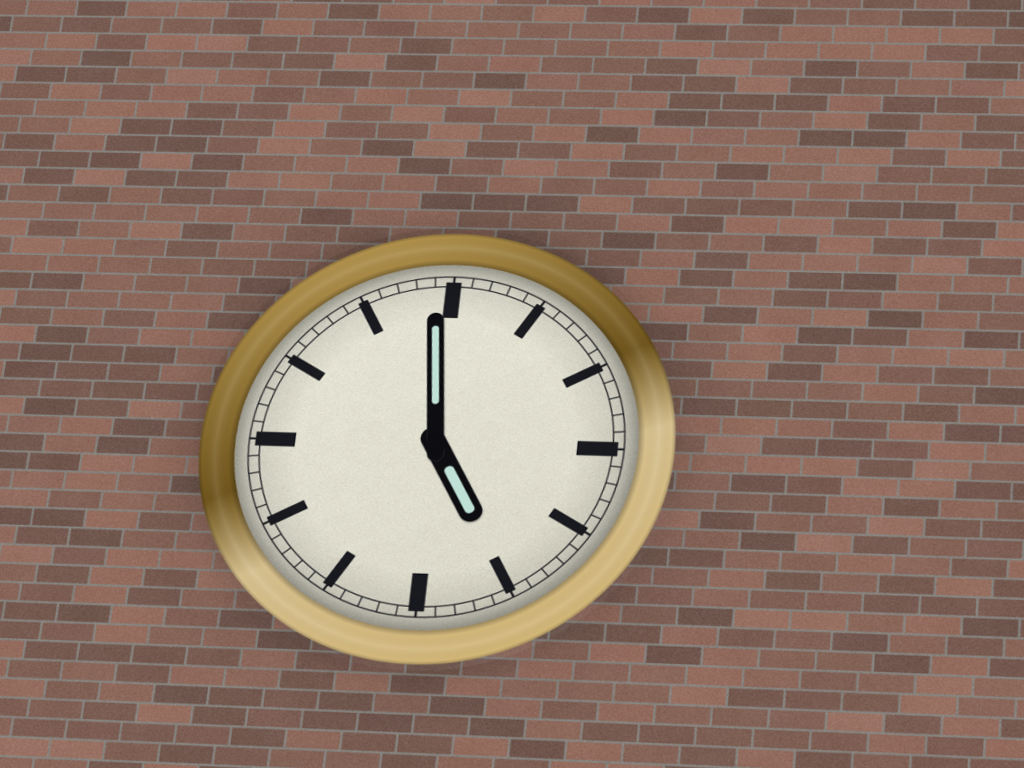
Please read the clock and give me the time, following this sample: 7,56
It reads 4,59
